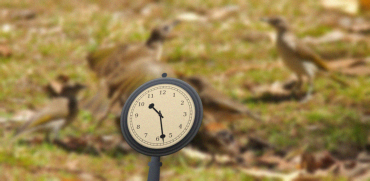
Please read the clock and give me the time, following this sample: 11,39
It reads 10,28
